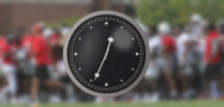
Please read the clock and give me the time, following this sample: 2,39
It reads 12,34
